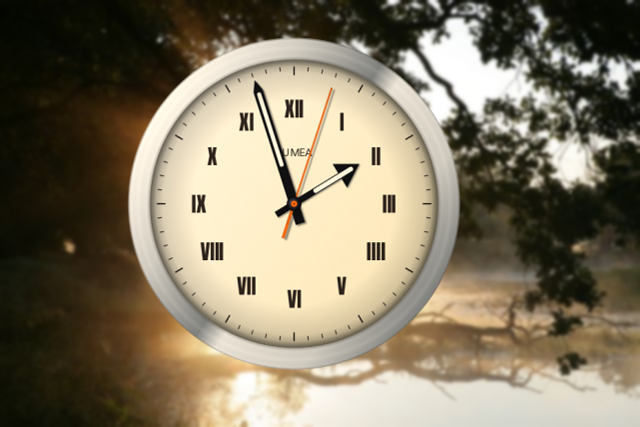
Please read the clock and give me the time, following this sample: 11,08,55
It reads 1,57,03
